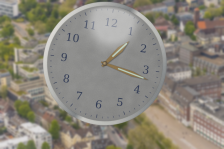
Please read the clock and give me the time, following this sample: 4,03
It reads 1,17
